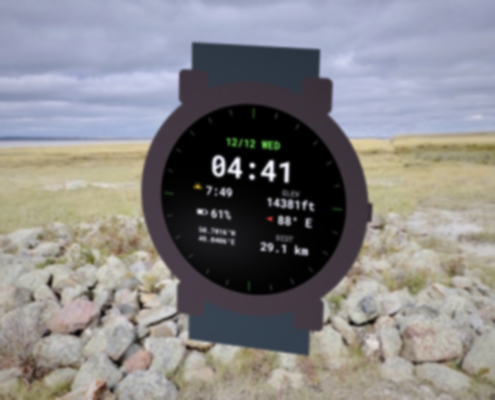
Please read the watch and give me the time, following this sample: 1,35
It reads 4,41
